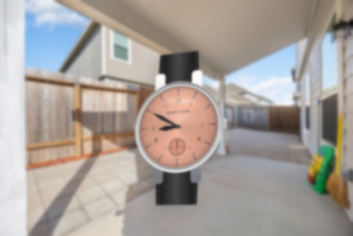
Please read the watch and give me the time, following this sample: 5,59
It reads 8,50
